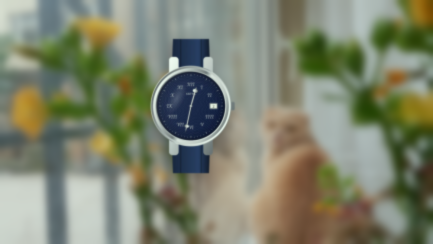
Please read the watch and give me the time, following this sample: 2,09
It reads 12,32
